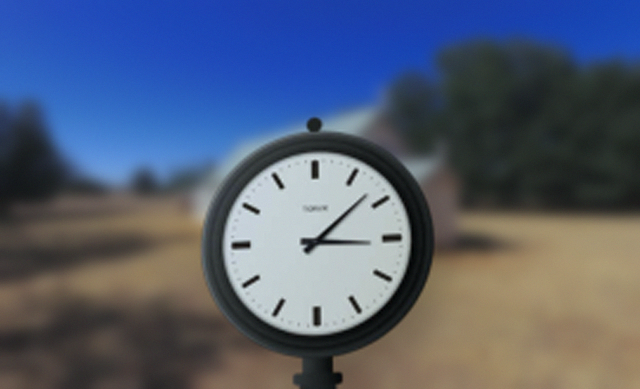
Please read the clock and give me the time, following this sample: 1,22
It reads 3,08
